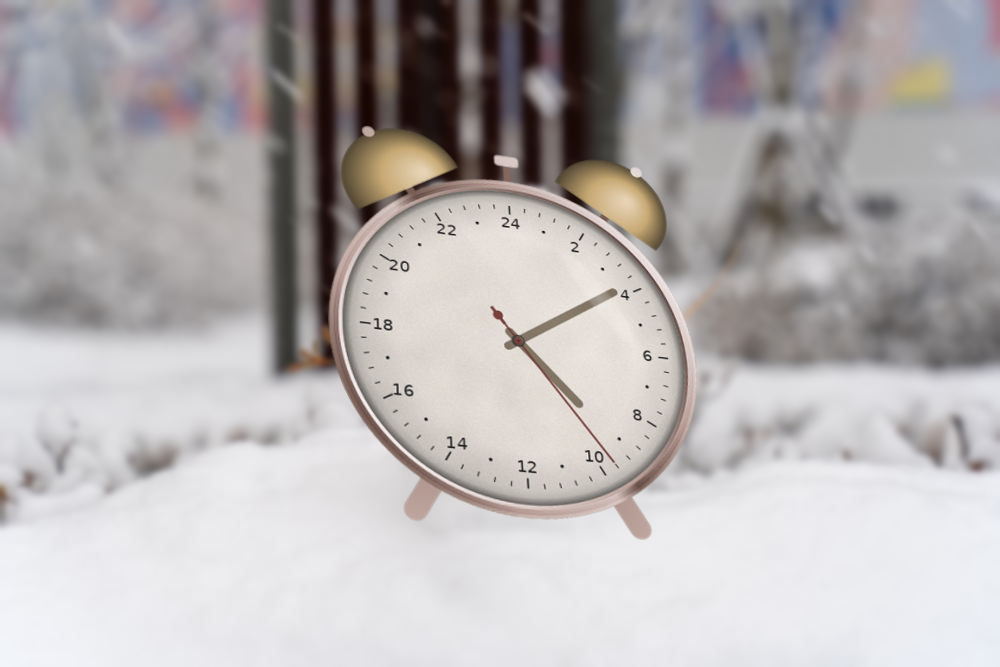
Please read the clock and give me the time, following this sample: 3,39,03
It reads 9,09,24
